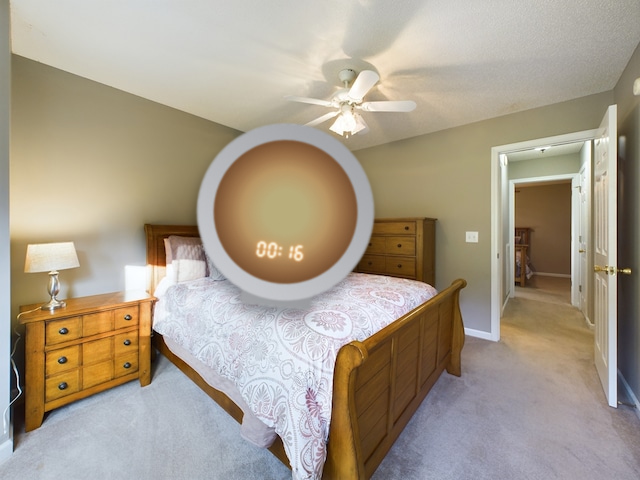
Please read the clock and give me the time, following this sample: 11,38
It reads 0,16
